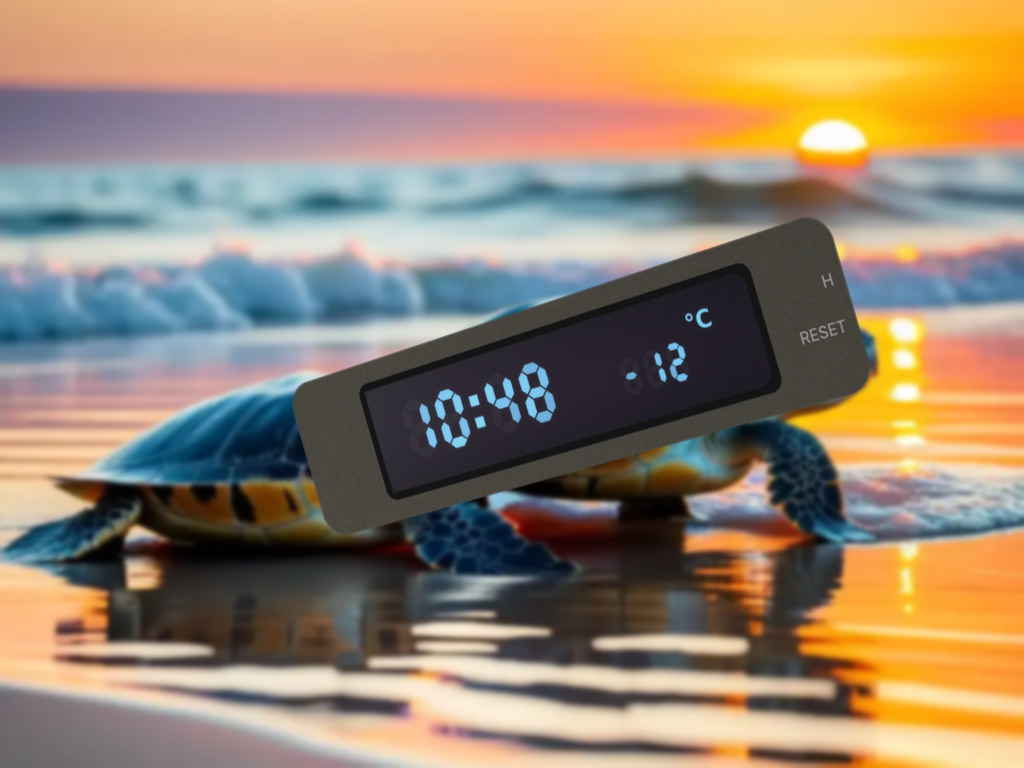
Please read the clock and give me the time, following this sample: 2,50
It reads 10,48
